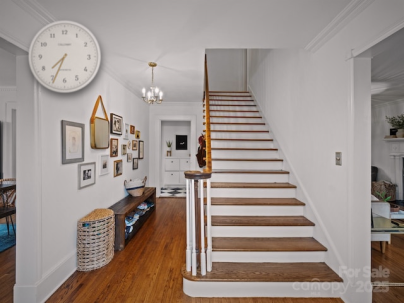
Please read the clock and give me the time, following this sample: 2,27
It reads 7,34
